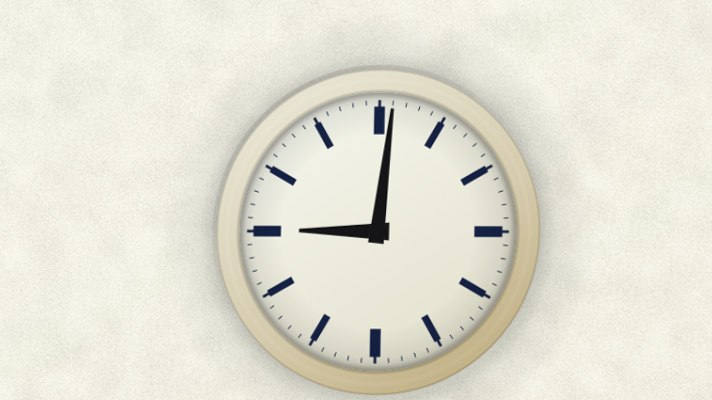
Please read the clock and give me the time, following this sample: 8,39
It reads 9,01
